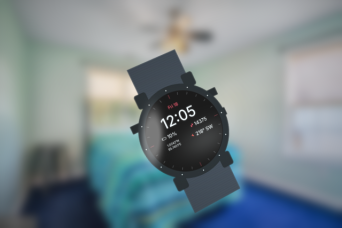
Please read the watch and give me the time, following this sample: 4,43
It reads 12,05
